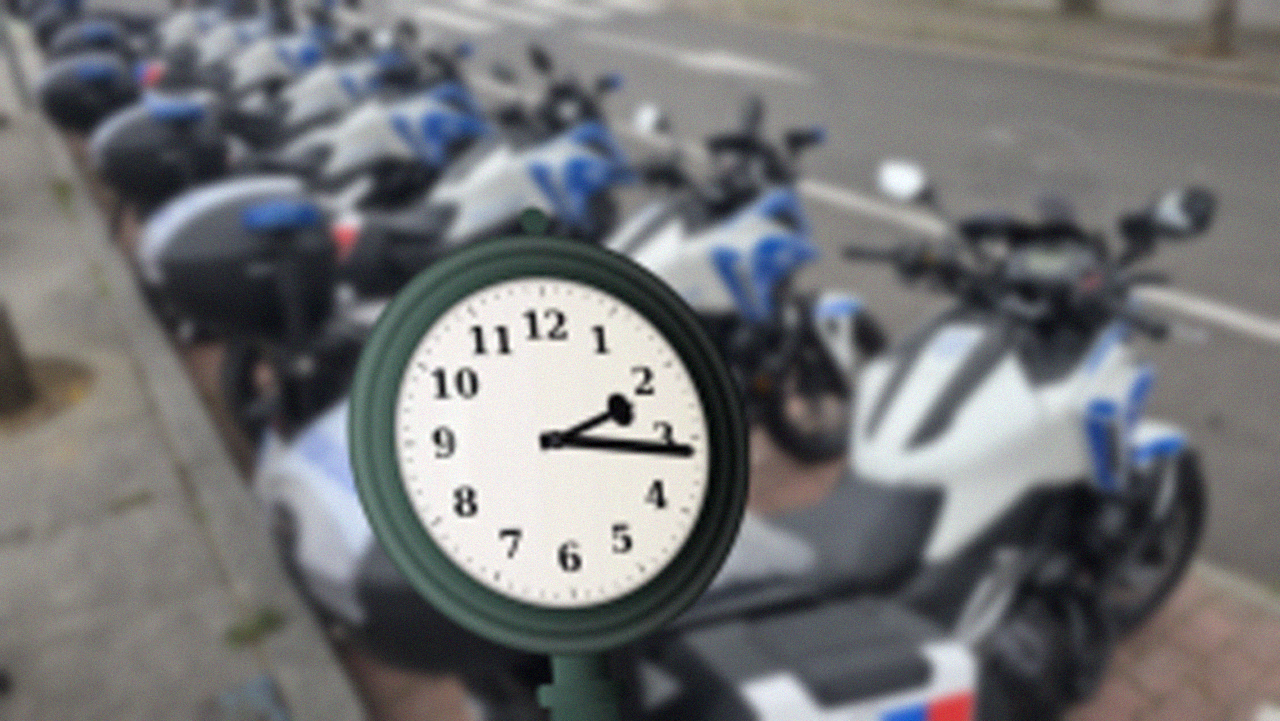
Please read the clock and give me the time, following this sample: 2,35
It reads 2,16
